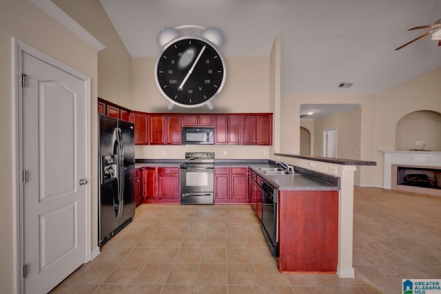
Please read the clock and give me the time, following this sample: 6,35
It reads 7,05
